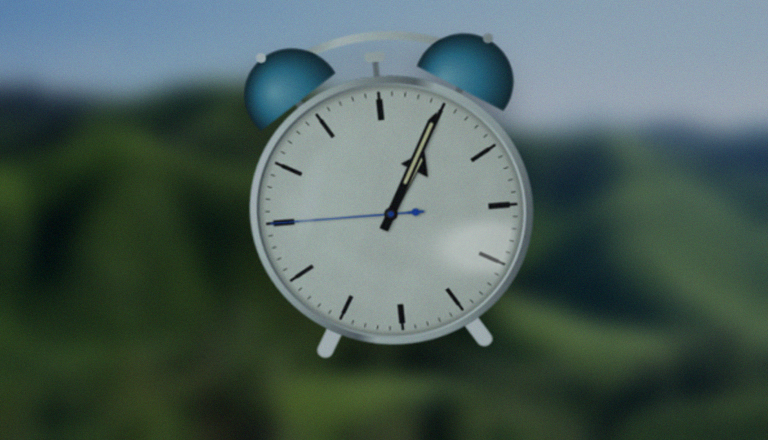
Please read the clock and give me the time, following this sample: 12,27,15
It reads 1,04,45
